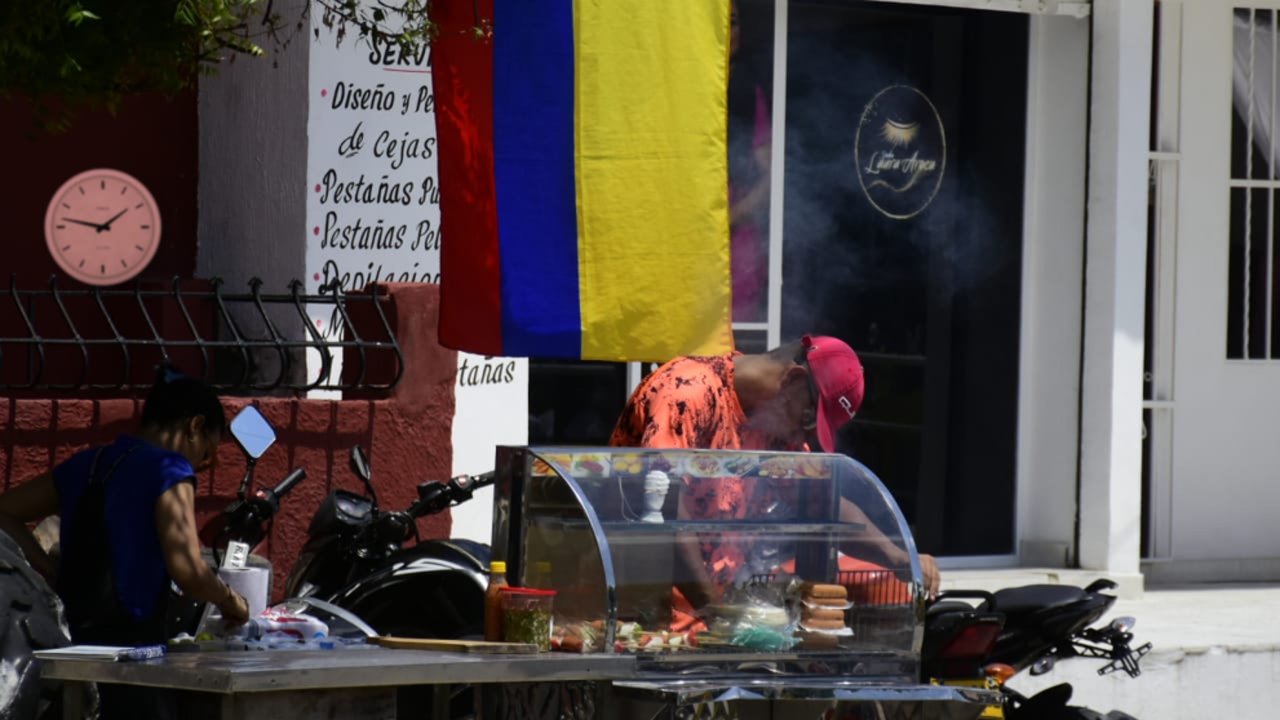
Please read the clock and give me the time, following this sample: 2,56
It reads 1,47
